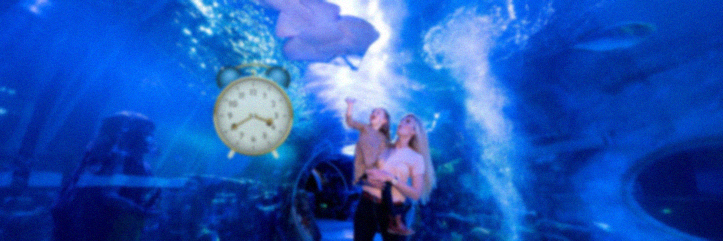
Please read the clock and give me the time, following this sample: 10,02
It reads 3,40
